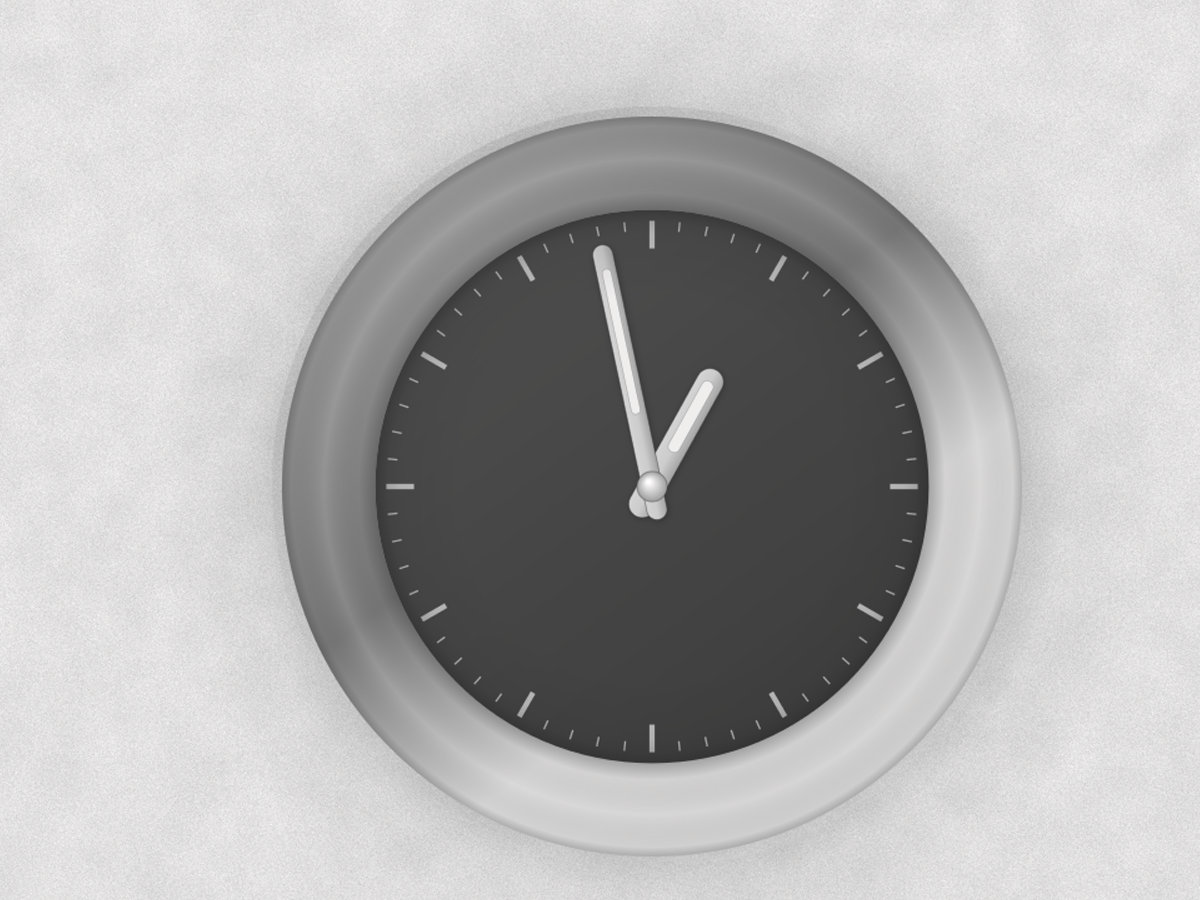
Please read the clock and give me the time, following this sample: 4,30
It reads 12,58
